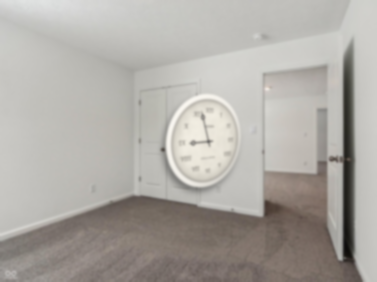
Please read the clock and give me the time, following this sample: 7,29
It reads 8,57
